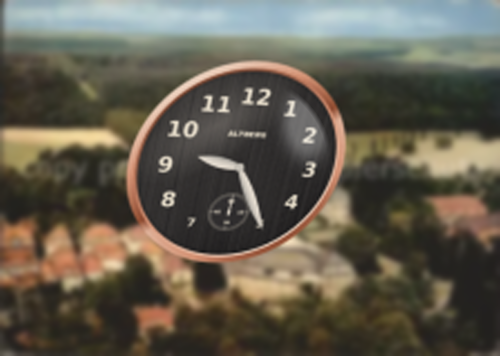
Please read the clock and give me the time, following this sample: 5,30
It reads 9,25
